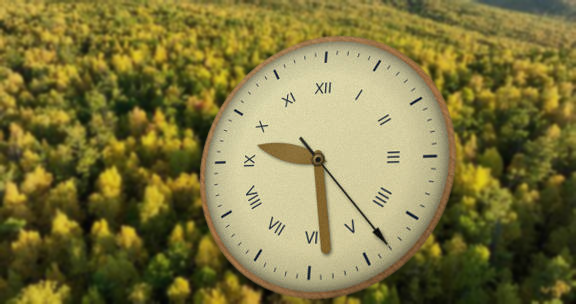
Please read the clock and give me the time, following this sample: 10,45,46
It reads 9,28,23
